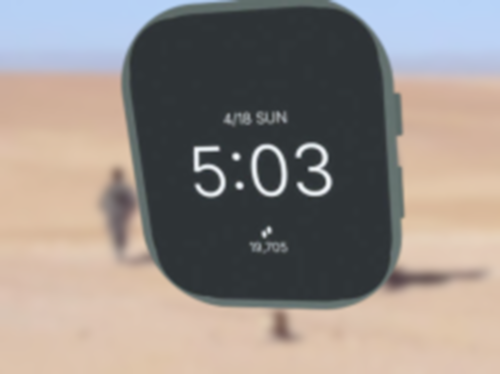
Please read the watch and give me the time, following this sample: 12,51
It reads 5,03
